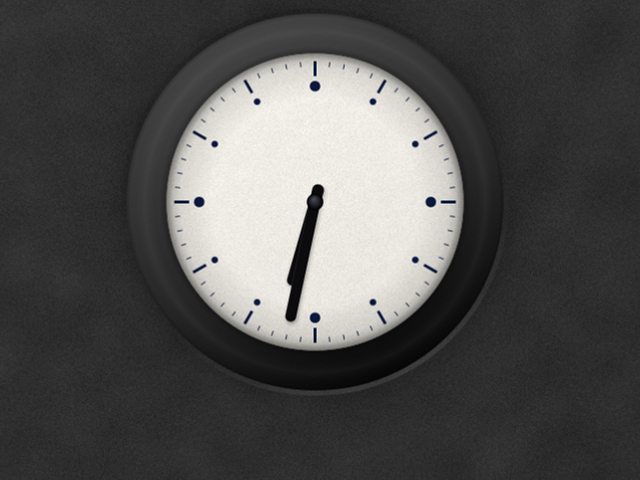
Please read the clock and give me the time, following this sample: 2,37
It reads 6,32
